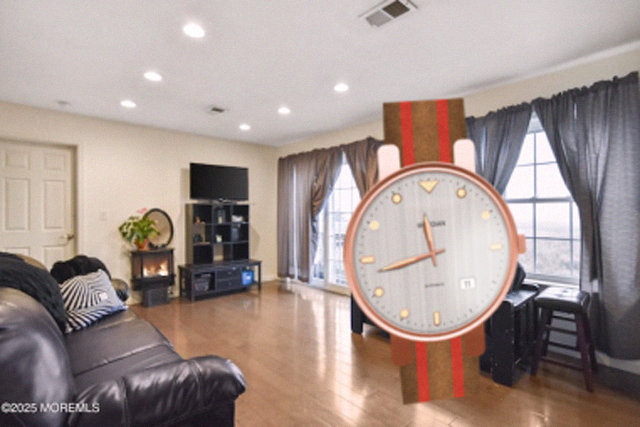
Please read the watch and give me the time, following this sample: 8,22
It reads 11,43
